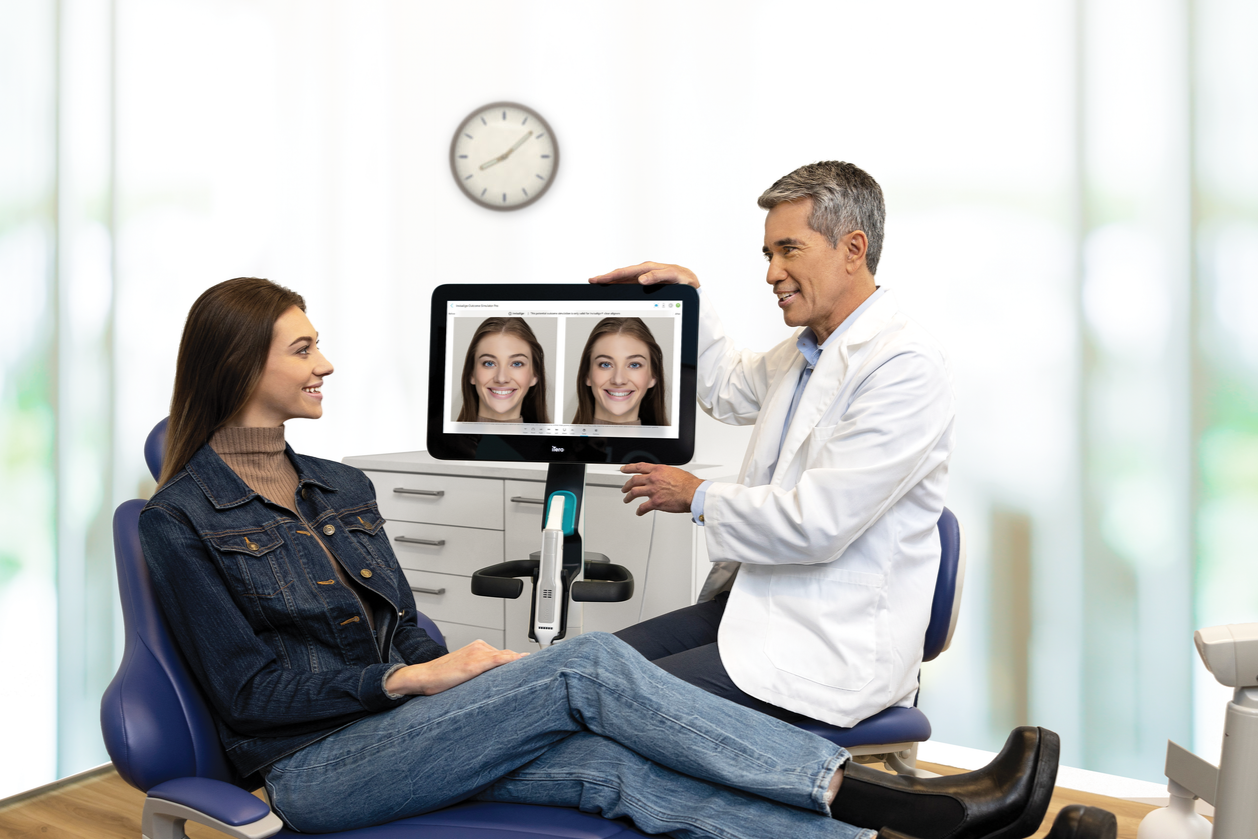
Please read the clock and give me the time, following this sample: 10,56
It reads 8,08
